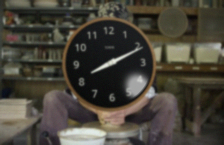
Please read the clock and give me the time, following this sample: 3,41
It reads 8,11
